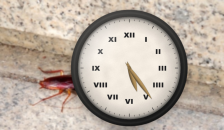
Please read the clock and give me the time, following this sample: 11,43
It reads 5,24
